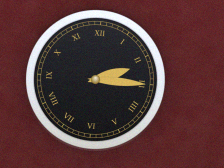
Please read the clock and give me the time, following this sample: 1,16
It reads 2,15
